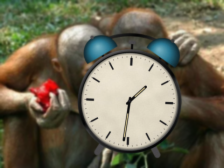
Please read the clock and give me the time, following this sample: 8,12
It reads 1,31
